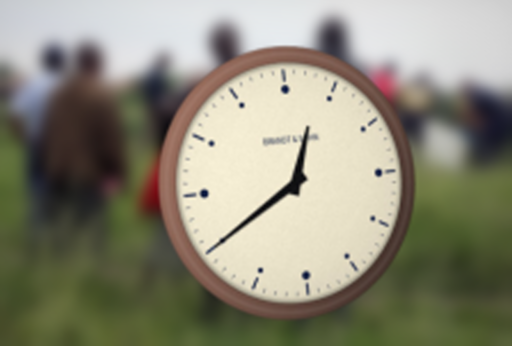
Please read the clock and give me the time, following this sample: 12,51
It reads 12,40
